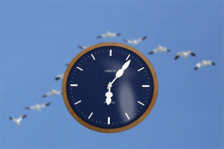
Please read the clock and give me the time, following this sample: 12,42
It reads 6,06
